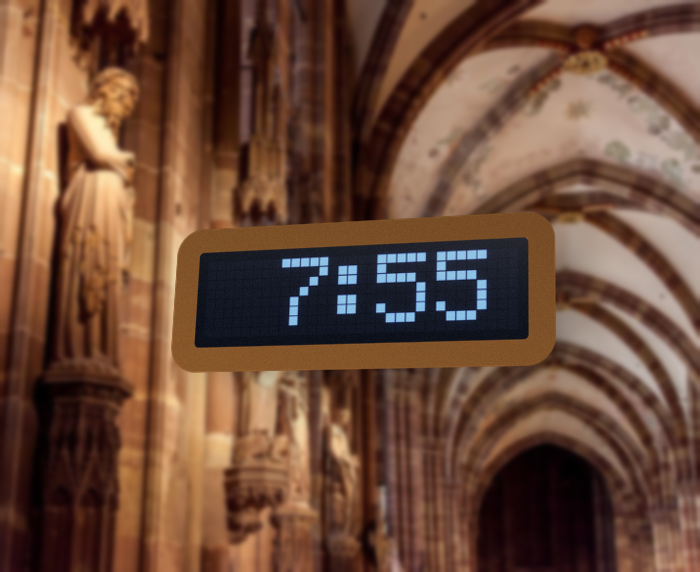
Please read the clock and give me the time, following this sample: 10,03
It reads 7,55
